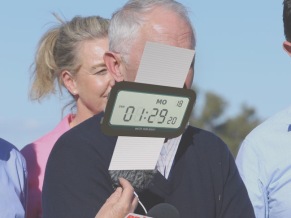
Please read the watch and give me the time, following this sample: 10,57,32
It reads 1,29,20
